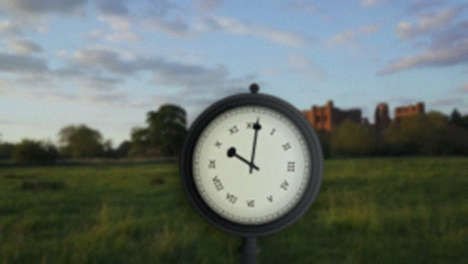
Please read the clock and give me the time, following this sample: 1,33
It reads 10,01
